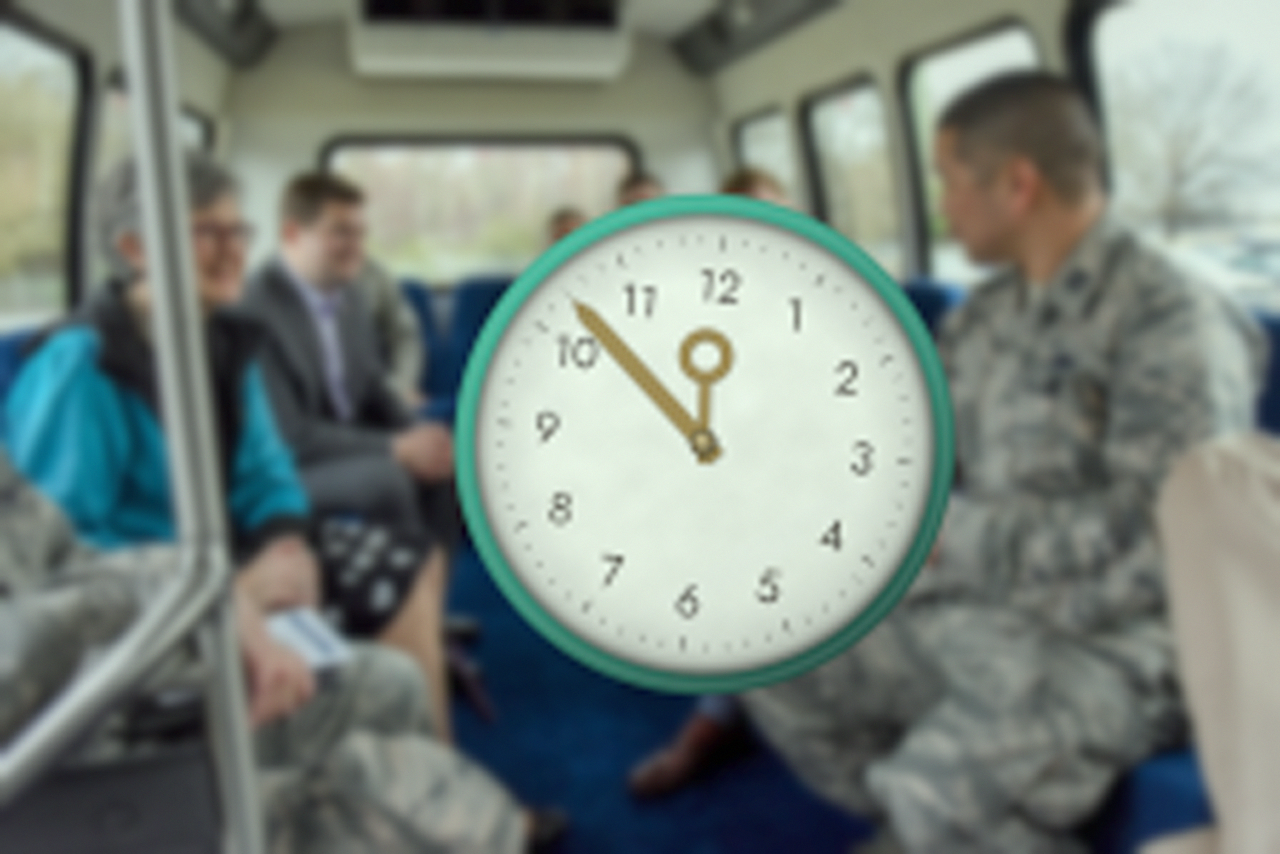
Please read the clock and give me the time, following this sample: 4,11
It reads 11,52
